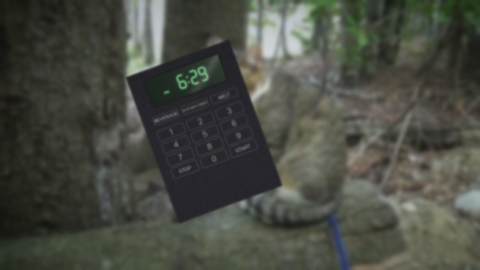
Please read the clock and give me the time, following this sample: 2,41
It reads 6,29
